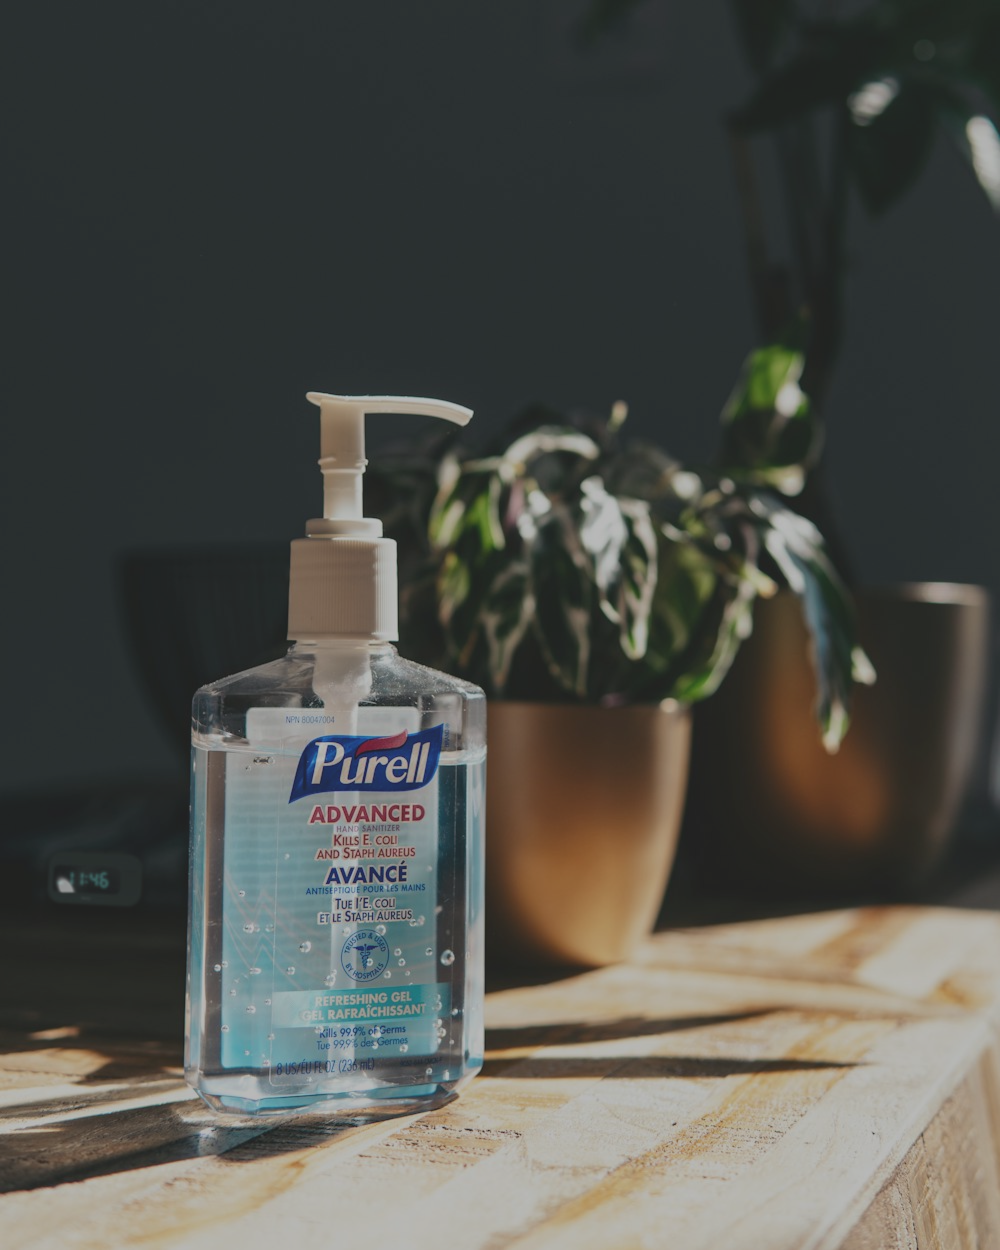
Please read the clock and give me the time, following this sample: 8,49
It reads 11,46
